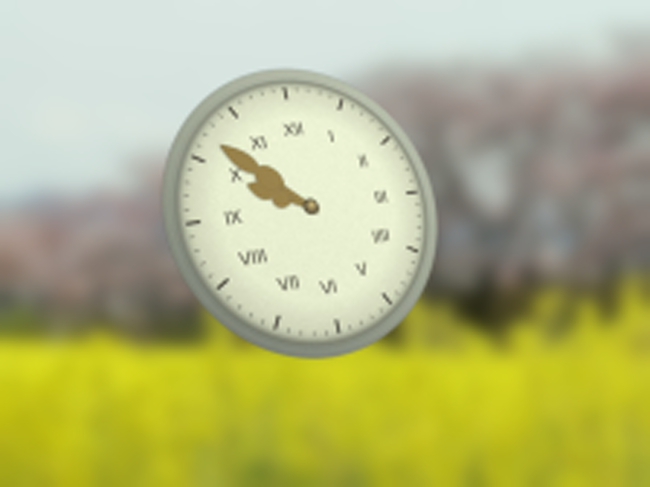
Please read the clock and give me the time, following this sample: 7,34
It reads 9,52
